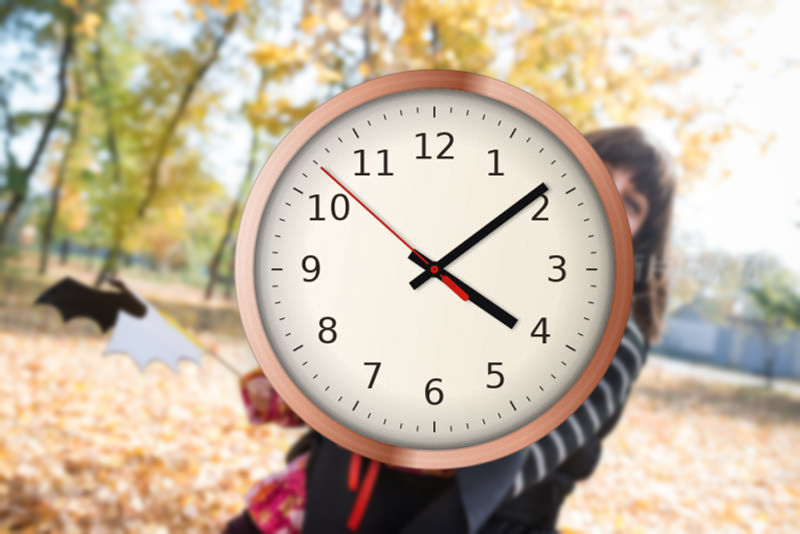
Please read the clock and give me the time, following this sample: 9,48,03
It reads 4,08,52
